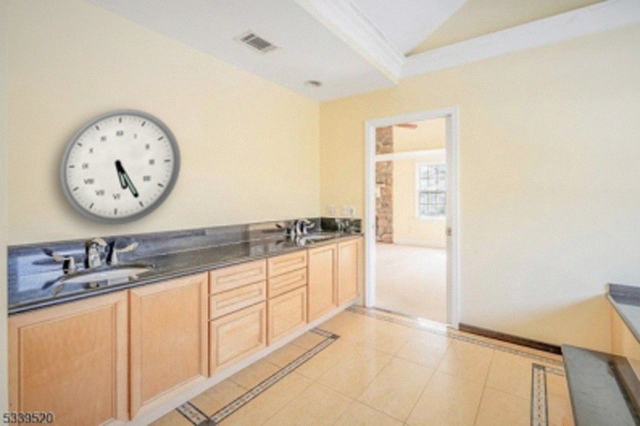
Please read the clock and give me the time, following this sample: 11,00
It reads 5,25
